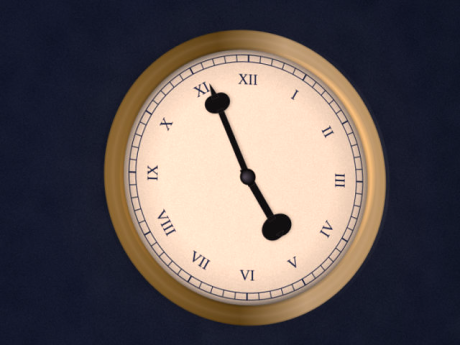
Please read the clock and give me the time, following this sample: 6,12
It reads 4,56
